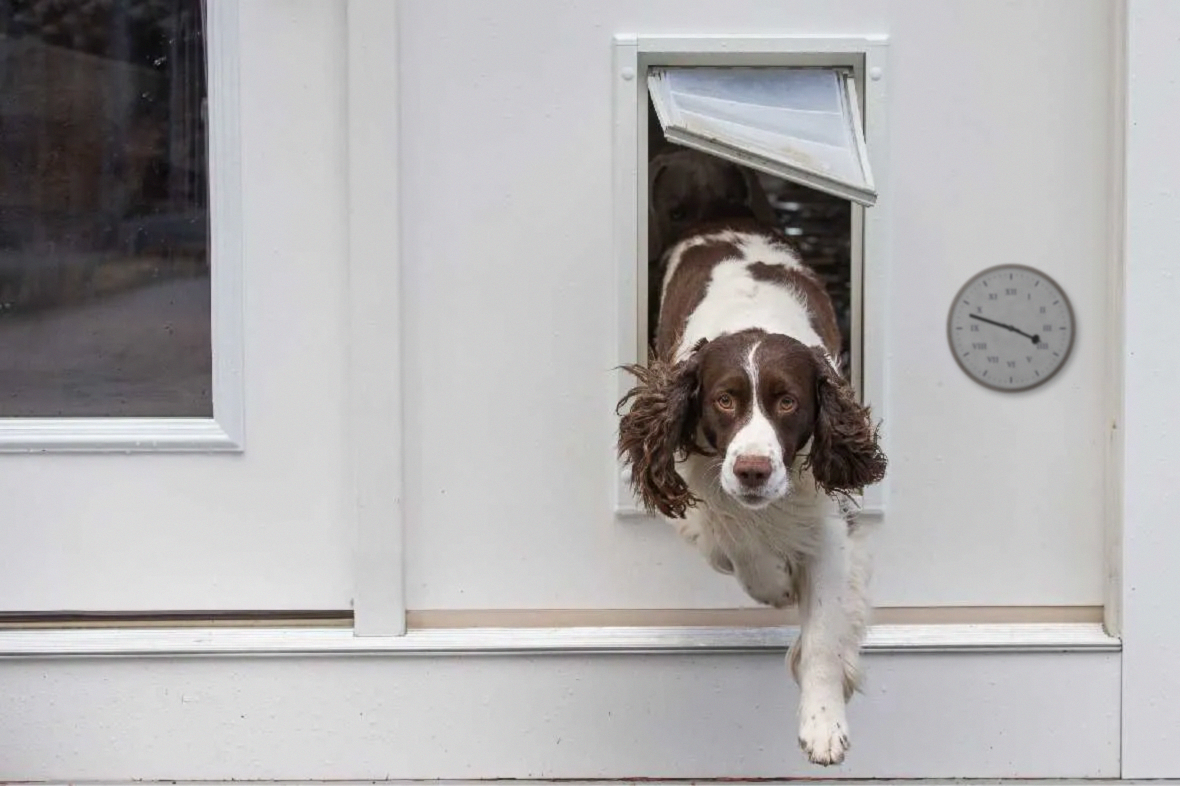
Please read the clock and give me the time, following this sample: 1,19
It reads 3,48
